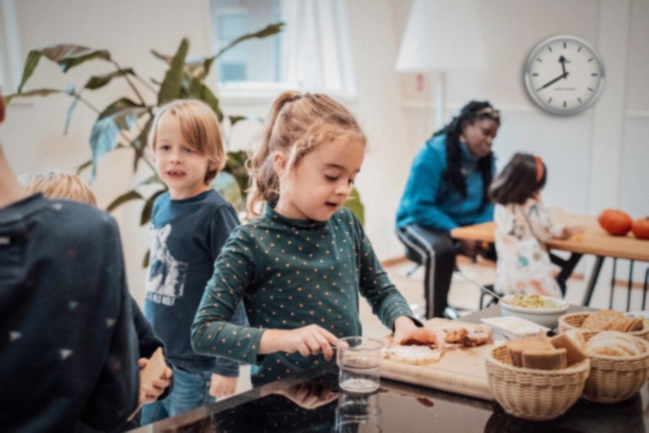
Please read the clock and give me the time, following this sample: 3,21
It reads 11,40
